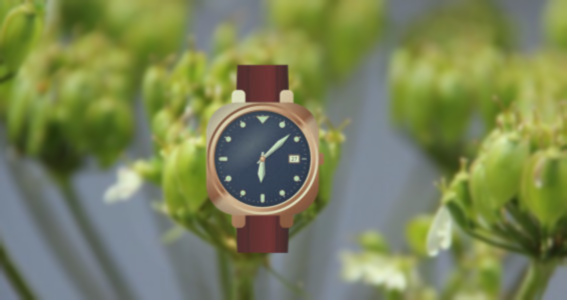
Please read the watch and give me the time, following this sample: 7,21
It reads 6,08
